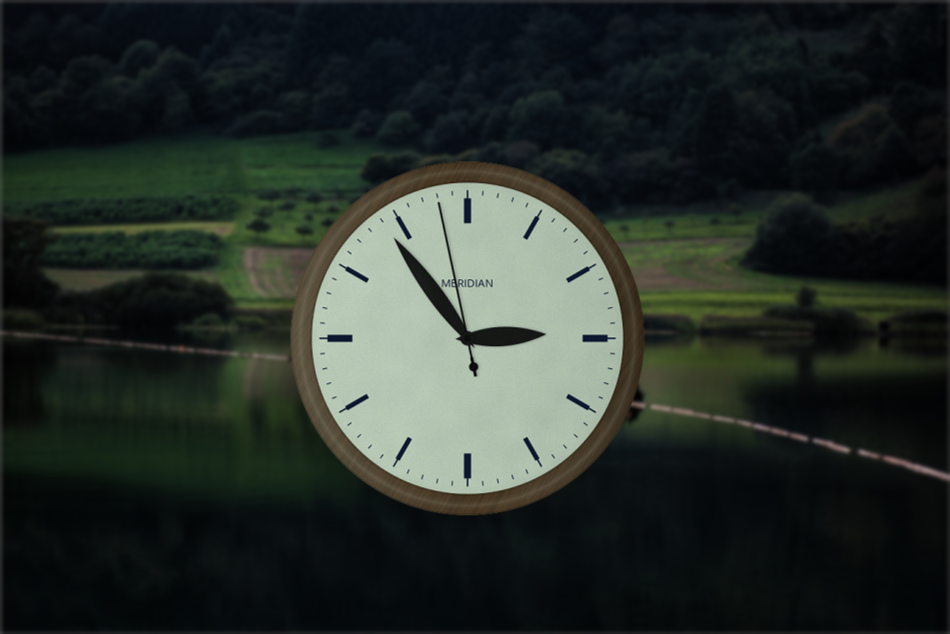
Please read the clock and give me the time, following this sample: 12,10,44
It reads 2,53,58
